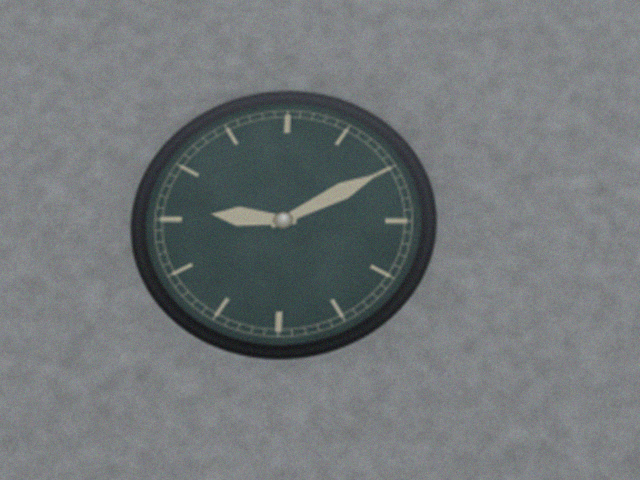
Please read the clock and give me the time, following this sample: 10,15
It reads 9,10
